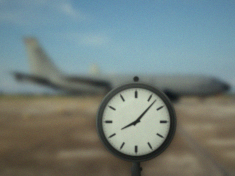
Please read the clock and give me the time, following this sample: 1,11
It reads 8,07
